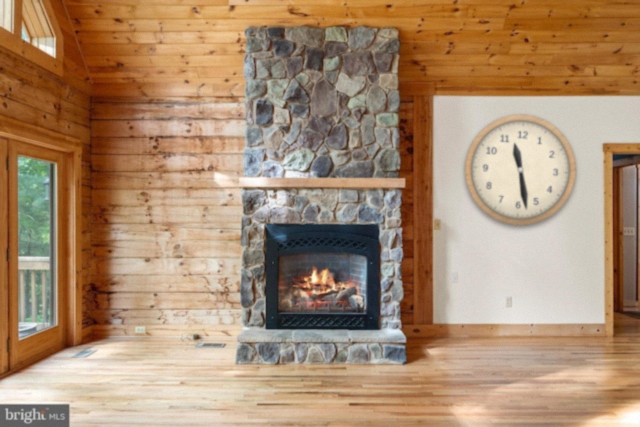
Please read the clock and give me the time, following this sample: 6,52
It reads 11,28
